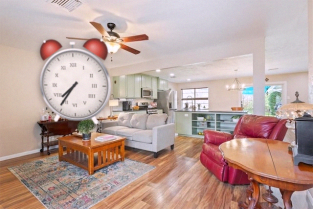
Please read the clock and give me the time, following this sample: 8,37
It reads 7,36
